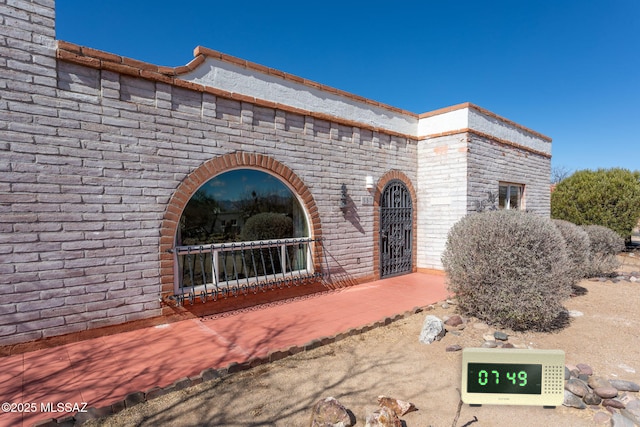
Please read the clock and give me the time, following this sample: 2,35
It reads 7,49
